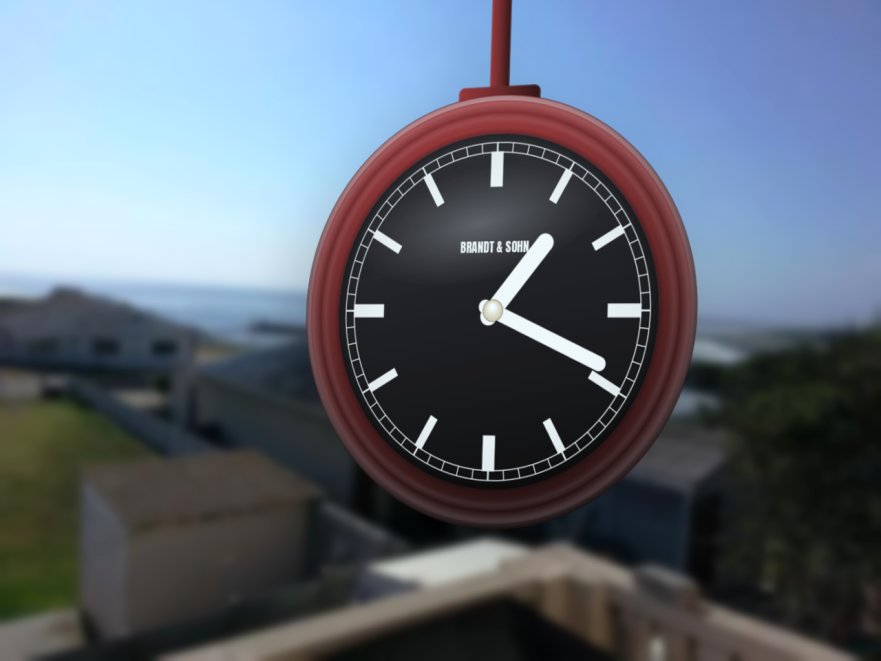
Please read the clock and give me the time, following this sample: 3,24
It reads 1,19
